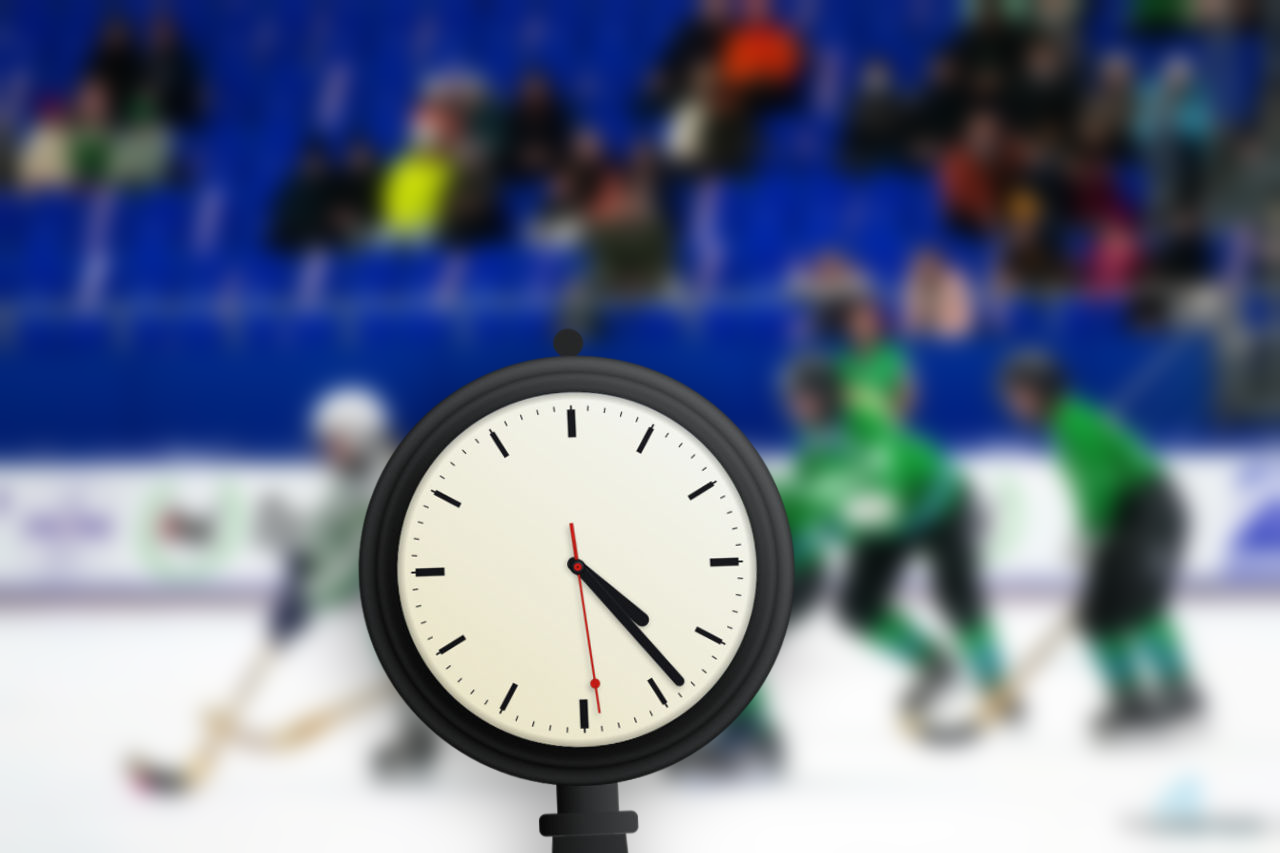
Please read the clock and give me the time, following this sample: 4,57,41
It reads 4,23,29
